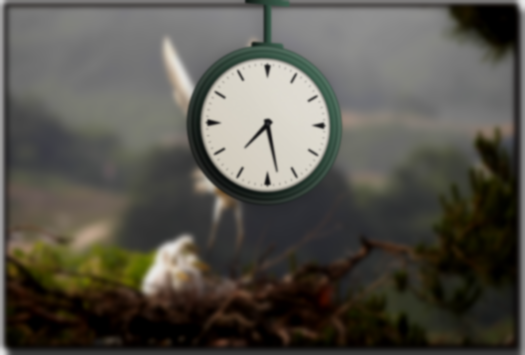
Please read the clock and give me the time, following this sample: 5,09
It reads 7,28
